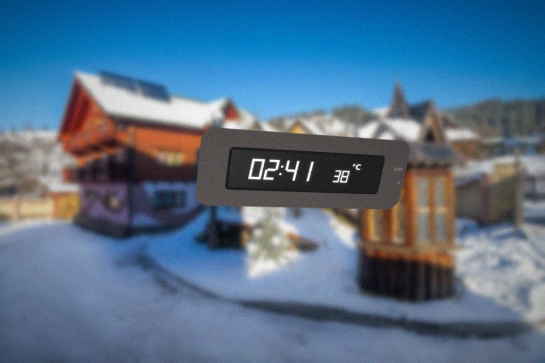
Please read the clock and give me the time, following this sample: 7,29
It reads 2,41
